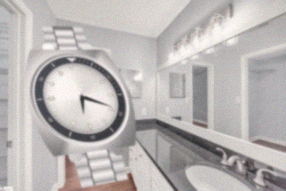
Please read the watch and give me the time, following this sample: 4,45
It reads 6,19
